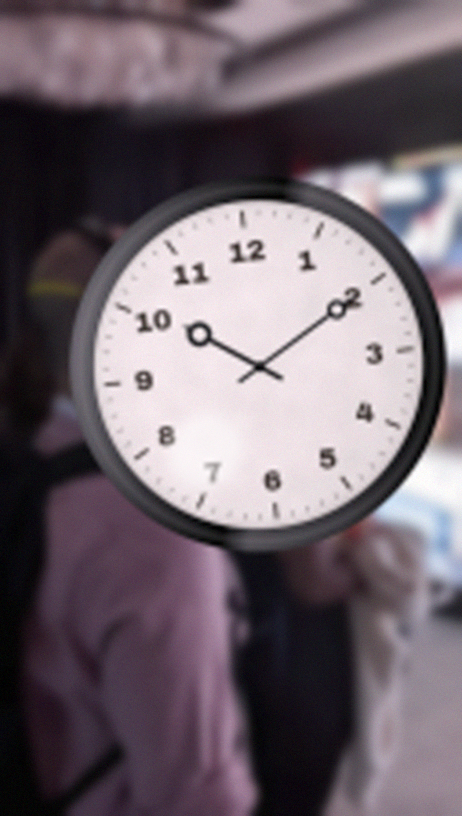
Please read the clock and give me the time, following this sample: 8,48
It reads 10,10
